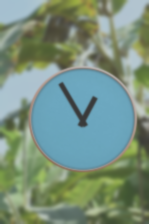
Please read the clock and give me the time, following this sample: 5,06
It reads 12,55
